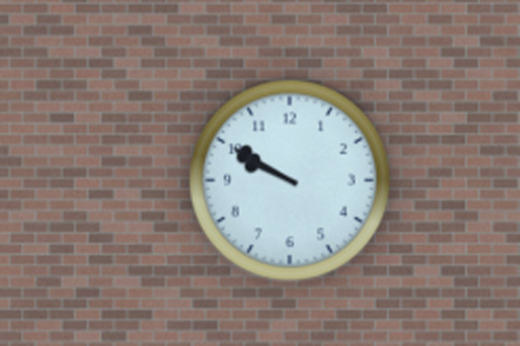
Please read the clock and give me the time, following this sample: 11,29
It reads 9,50
